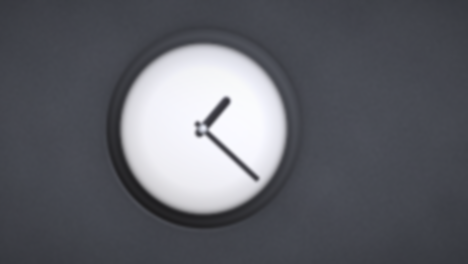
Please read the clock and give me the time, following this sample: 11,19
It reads 1,22
